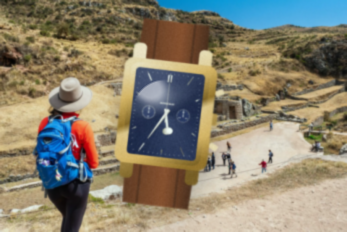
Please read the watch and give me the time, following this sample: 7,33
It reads 5,35
